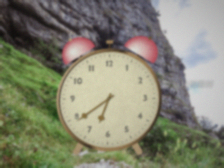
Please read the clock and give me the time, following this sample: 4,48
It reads 6,39
